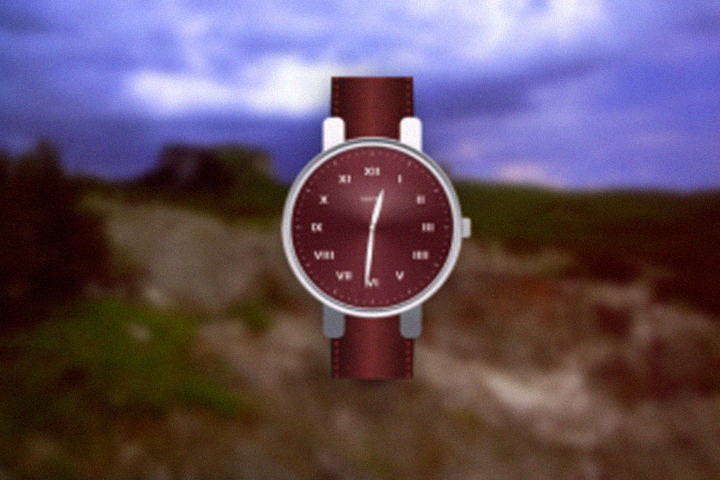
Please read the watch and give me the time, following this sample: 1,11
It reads 12,31
